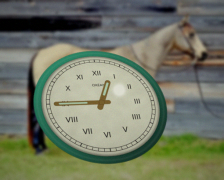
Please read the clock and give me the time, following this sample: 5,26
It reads 12,45
